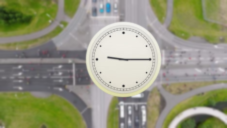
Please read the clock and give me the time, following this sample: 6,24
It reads 9,15
